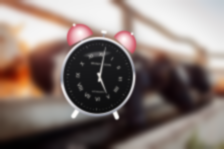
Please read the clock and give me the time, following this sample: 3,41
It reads 5,01
